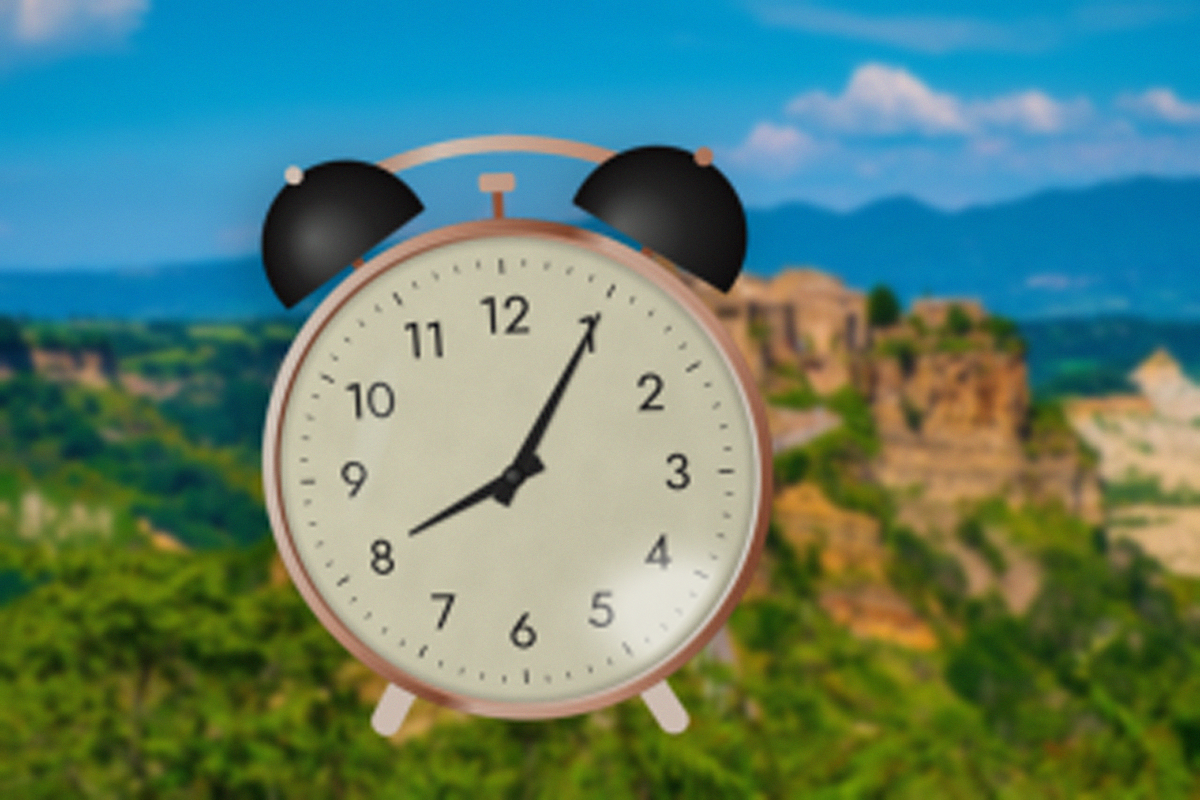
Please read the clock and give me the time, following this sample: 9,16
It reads 8,05
